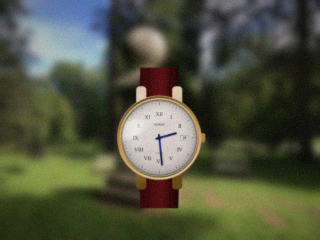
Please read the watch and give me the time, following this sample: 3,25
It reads 2,29
